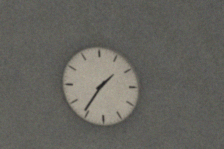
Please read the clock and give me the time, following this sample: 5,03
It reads 1,36
